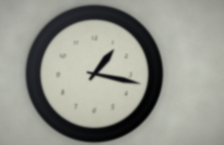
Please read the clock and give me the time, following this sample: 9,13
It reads 1,17
